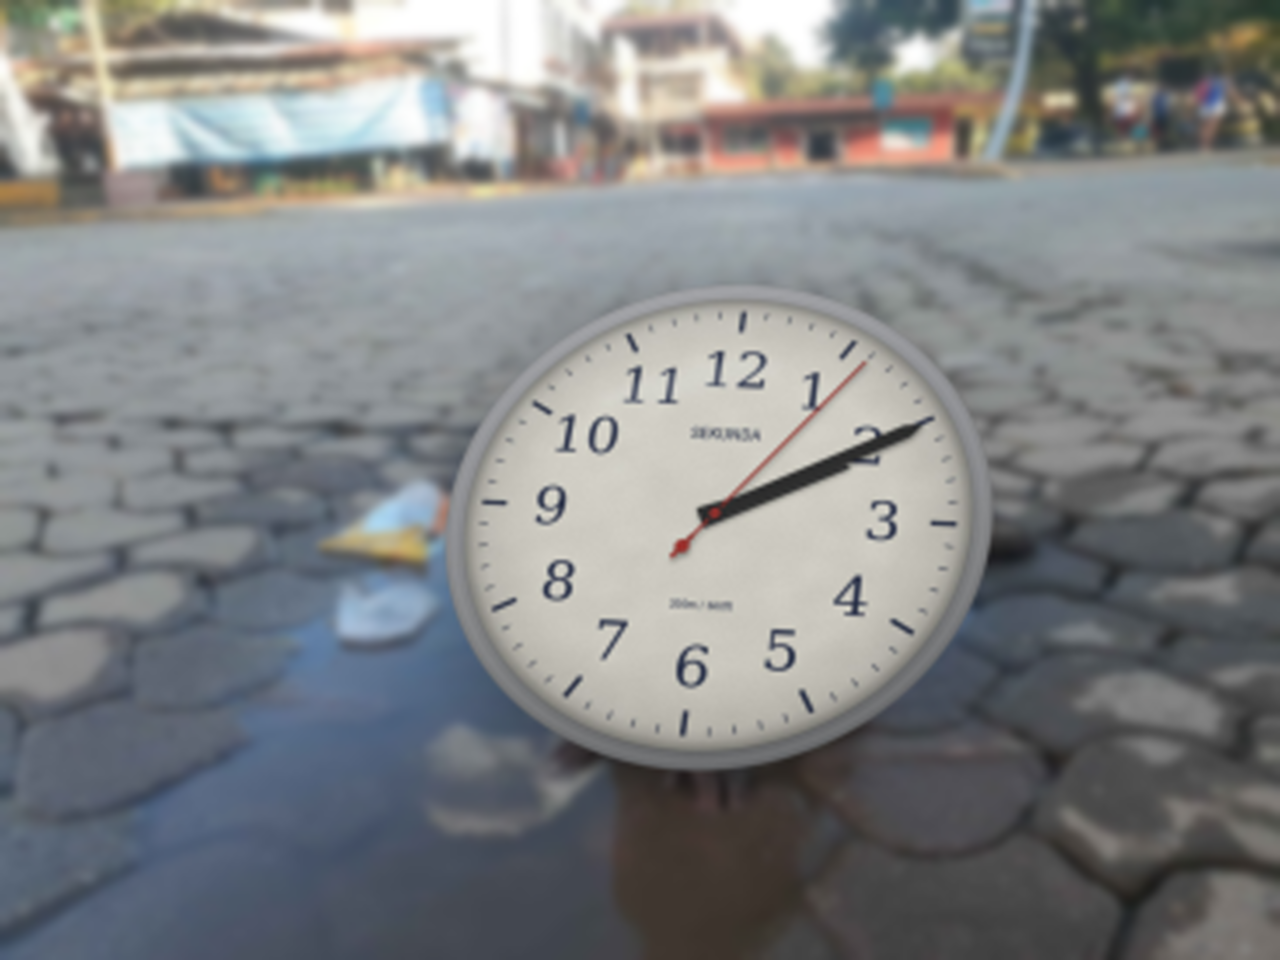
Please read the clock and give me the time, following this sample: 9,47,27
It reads 2,10,06
